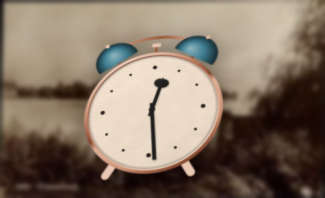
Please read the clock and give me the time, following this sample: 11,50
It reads 12,29
